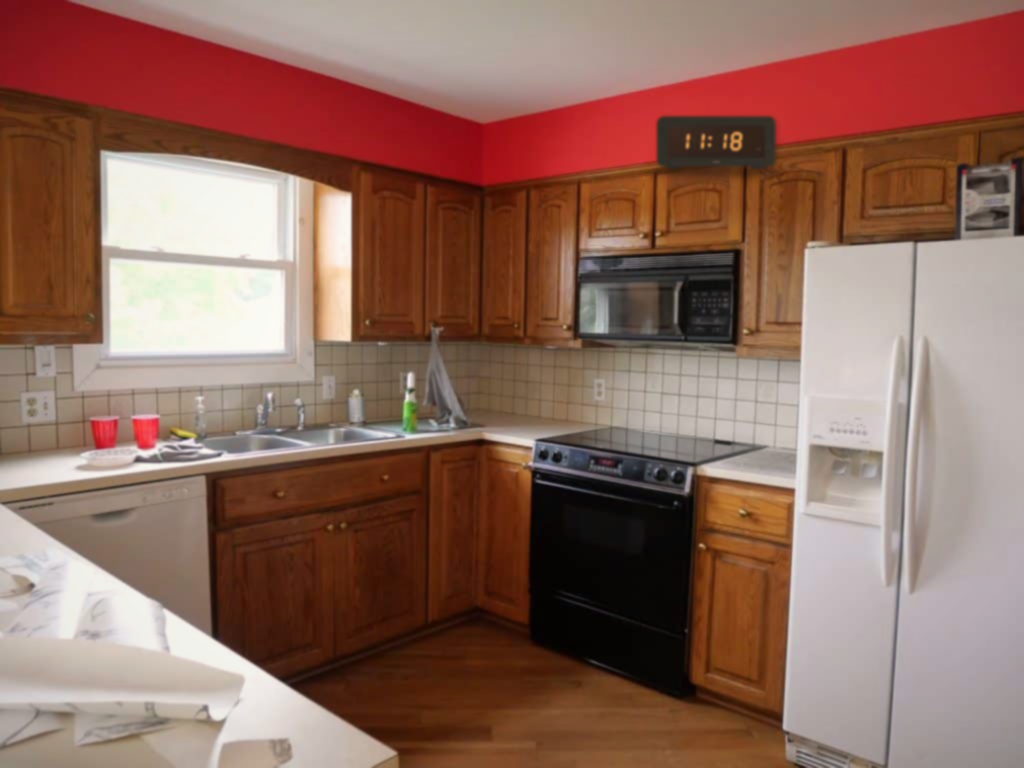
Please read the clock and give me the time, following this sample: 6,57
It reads 11,18
